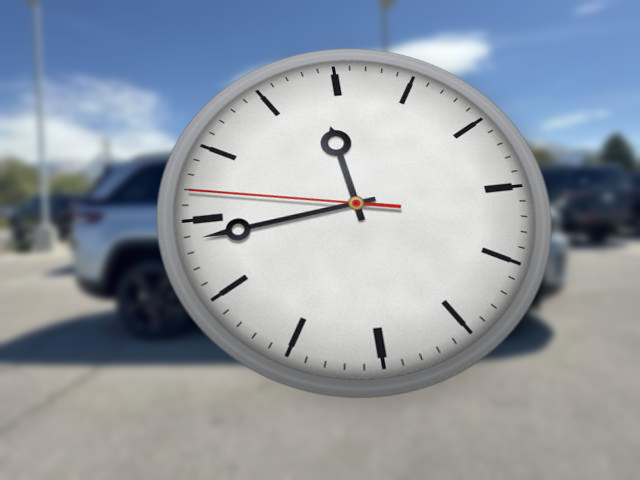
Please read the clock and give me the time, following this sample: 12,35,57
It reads 11,43,47
